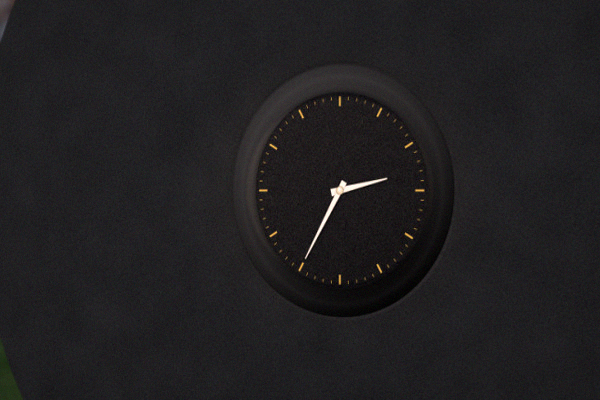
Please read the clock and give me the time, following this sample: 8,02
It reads 2,35
